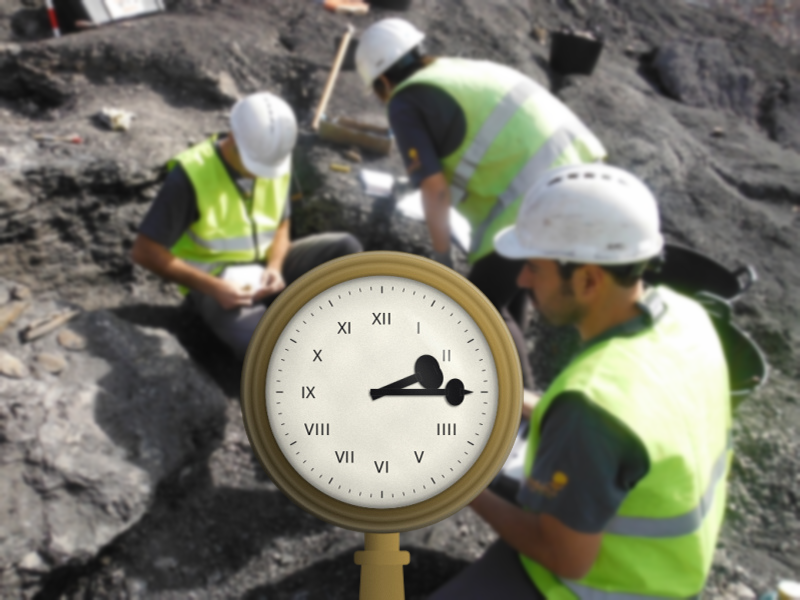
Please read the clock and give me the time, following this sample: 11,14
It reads 2,15
